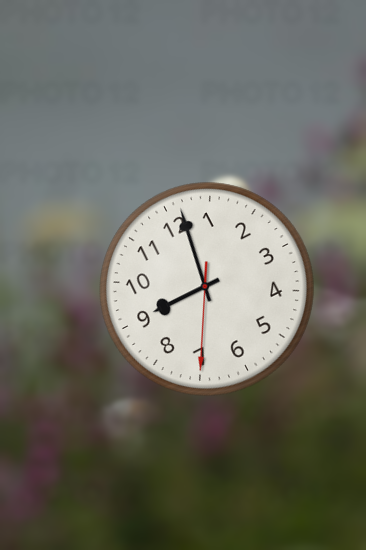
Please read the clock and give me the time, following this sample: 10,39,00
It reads 9,01,35
